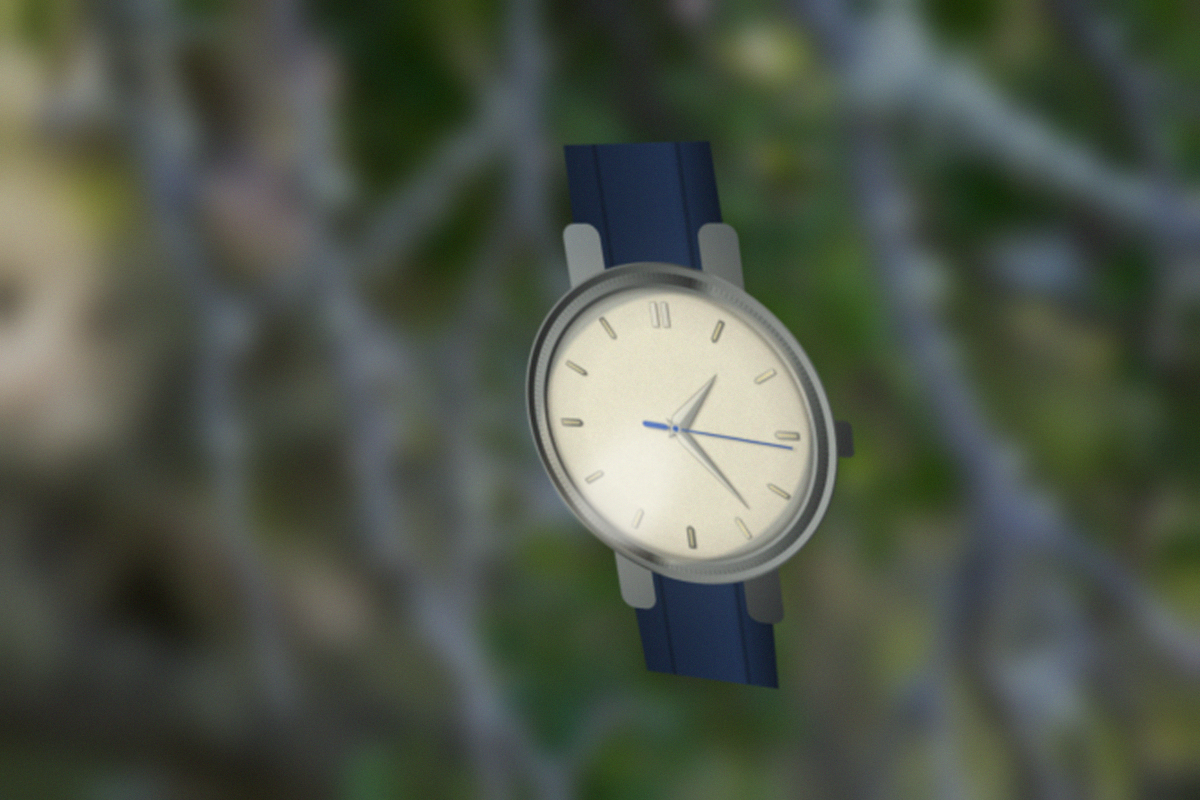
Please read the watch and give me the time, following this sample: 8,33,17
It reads 1,23,16
